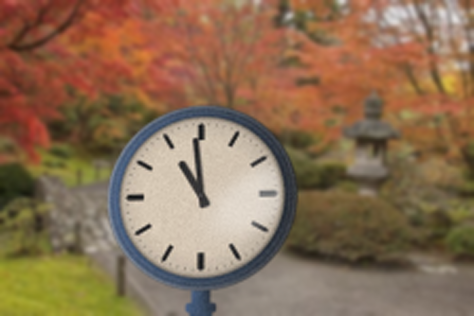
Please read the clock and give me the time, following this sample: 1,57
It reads 10,59
